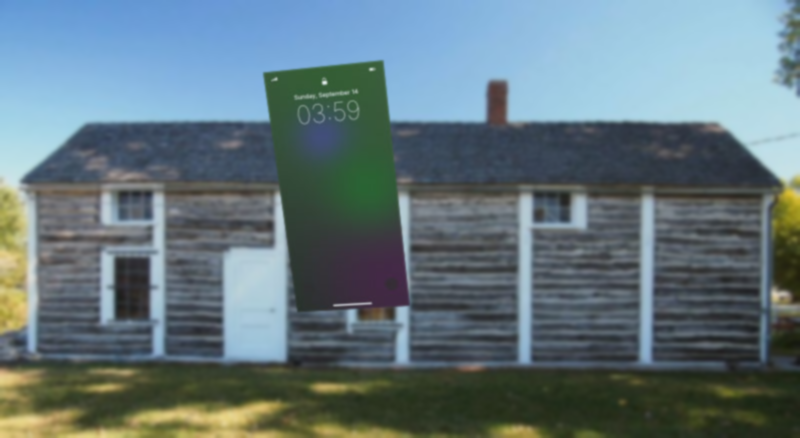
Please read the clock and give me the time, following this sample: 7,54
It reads 3,59
